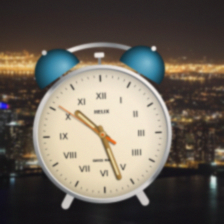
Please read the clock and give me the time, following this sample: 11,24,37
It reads 10,26,51
